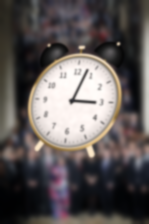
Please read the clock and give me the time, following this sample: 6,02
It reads 3,03
